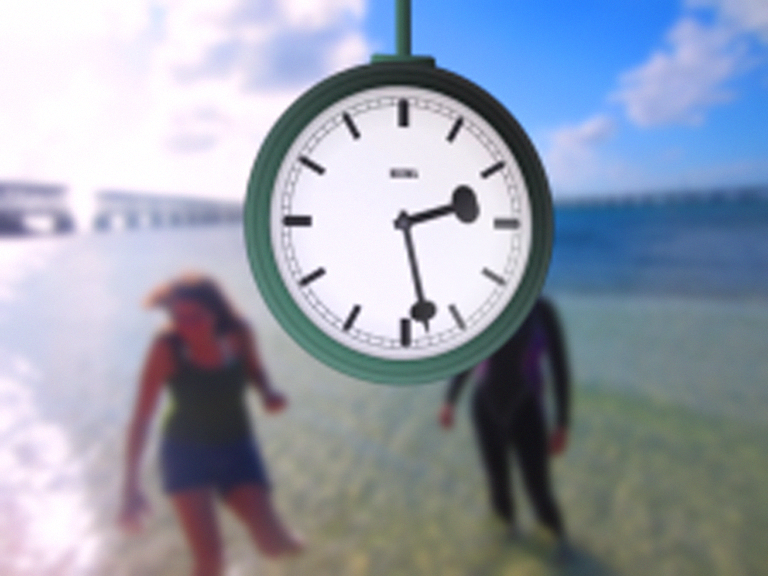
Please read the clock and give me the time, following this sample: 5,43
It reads 2,28
